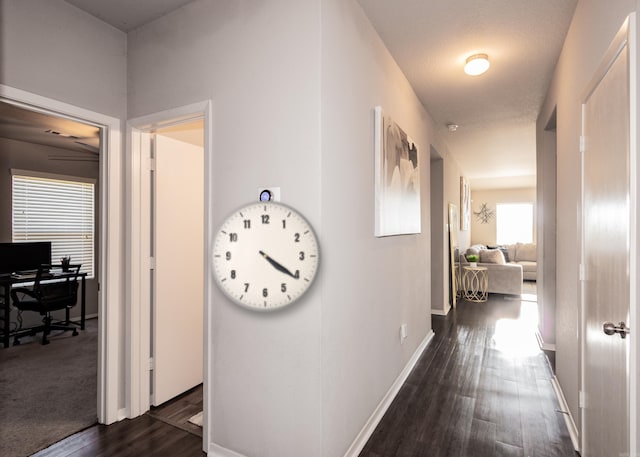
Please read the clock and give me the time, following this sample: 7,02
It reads 4,21
